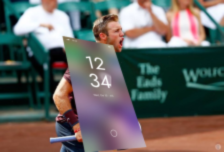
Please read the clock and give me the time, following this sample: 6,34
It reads 12,34
